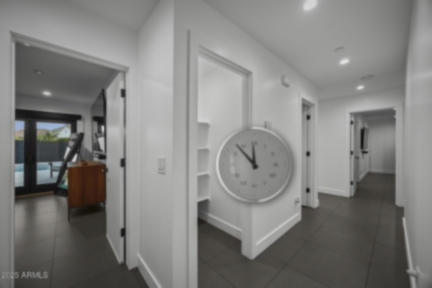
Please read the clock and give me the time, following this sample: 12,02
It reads 11,53
